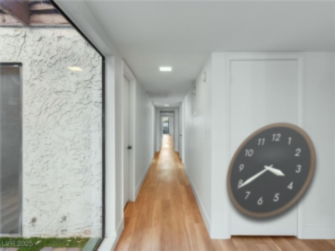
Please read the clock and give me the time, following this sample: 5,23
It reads 3,39
